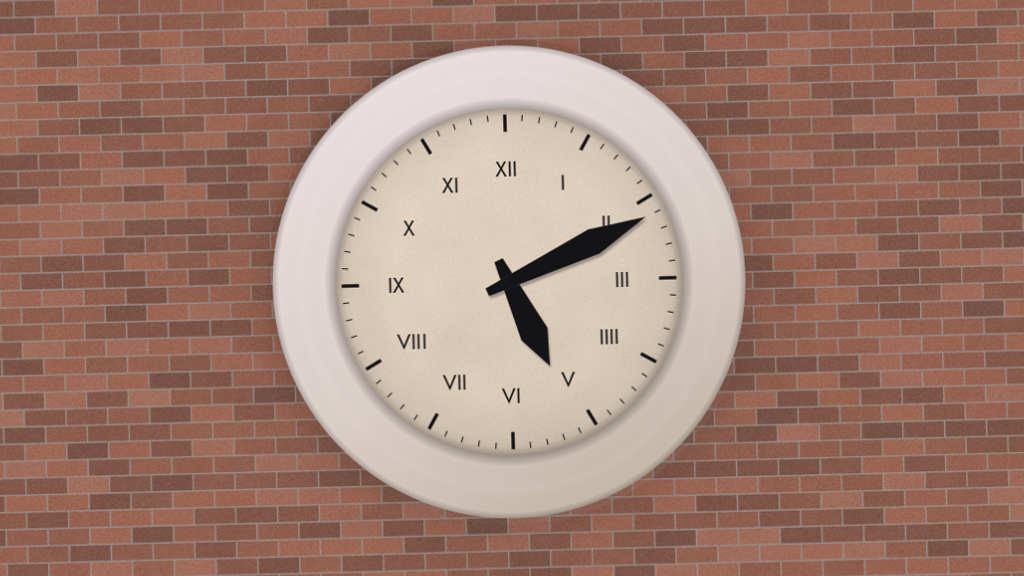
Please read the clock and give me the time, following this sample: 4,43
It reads 5,11
